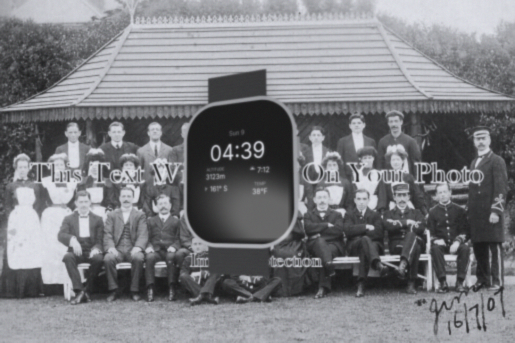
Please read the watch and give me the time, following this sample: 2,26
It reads 4,39
